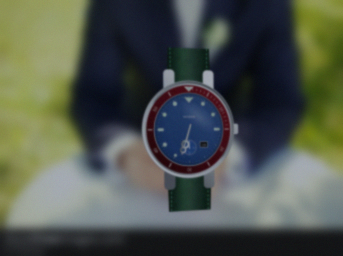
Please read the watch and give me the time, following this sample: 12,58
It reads 6,33
